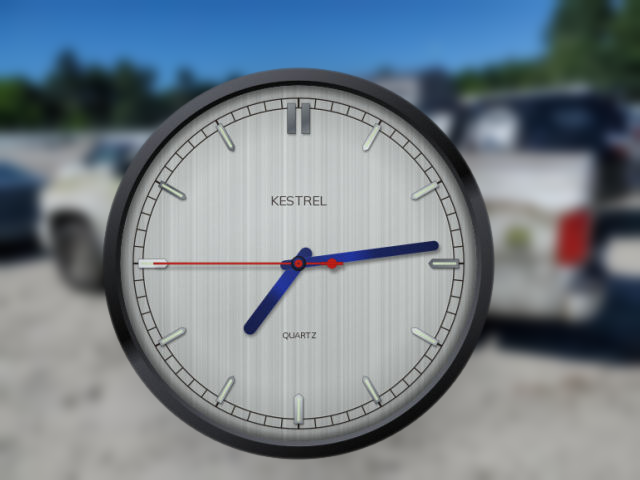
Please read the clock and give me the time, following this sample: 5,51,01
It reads 7,13,45
